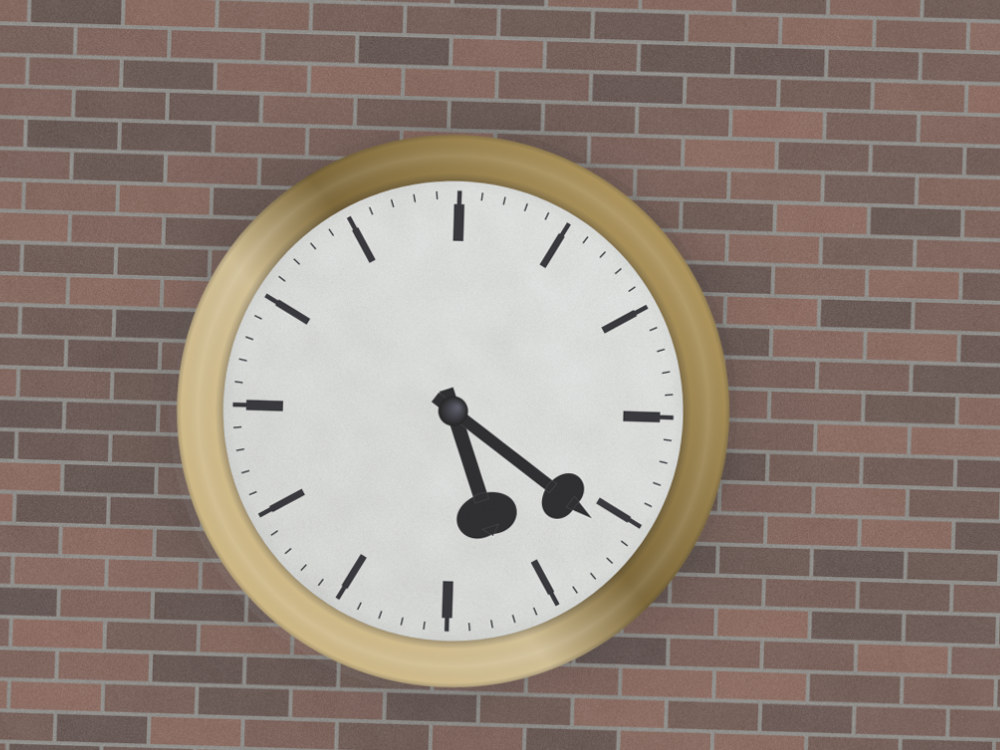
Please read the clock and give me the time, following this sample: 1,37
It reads 5,21
